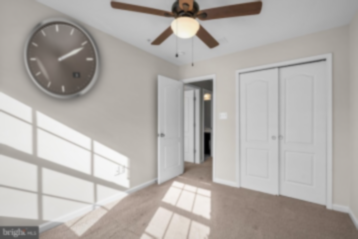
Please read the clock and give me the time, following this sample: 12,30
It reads 2,11
